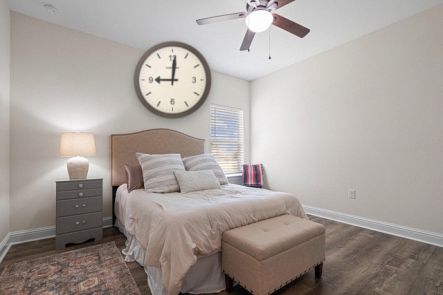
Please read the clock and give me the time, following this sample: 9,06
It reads 9,01
